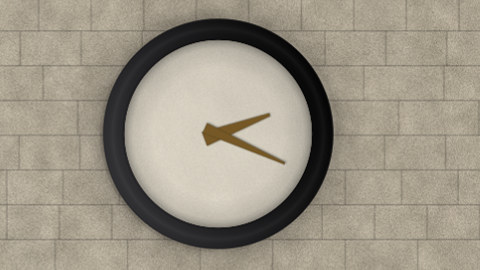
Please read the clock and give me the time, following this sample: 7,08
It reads 2,19
